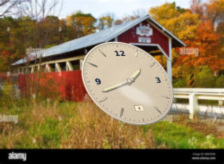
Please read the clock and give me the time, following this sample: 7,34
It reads 1,42
